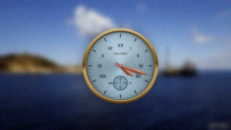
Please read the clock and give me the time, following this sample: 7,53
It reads 4,18
